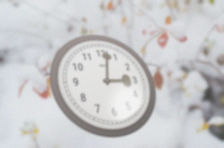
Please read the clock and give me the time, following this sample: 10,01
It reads 3,02
